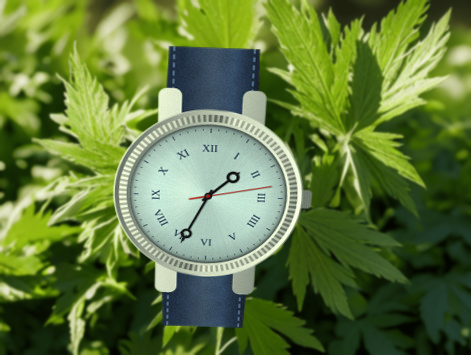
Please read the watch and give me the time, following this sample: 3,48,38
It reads 1,34,13
